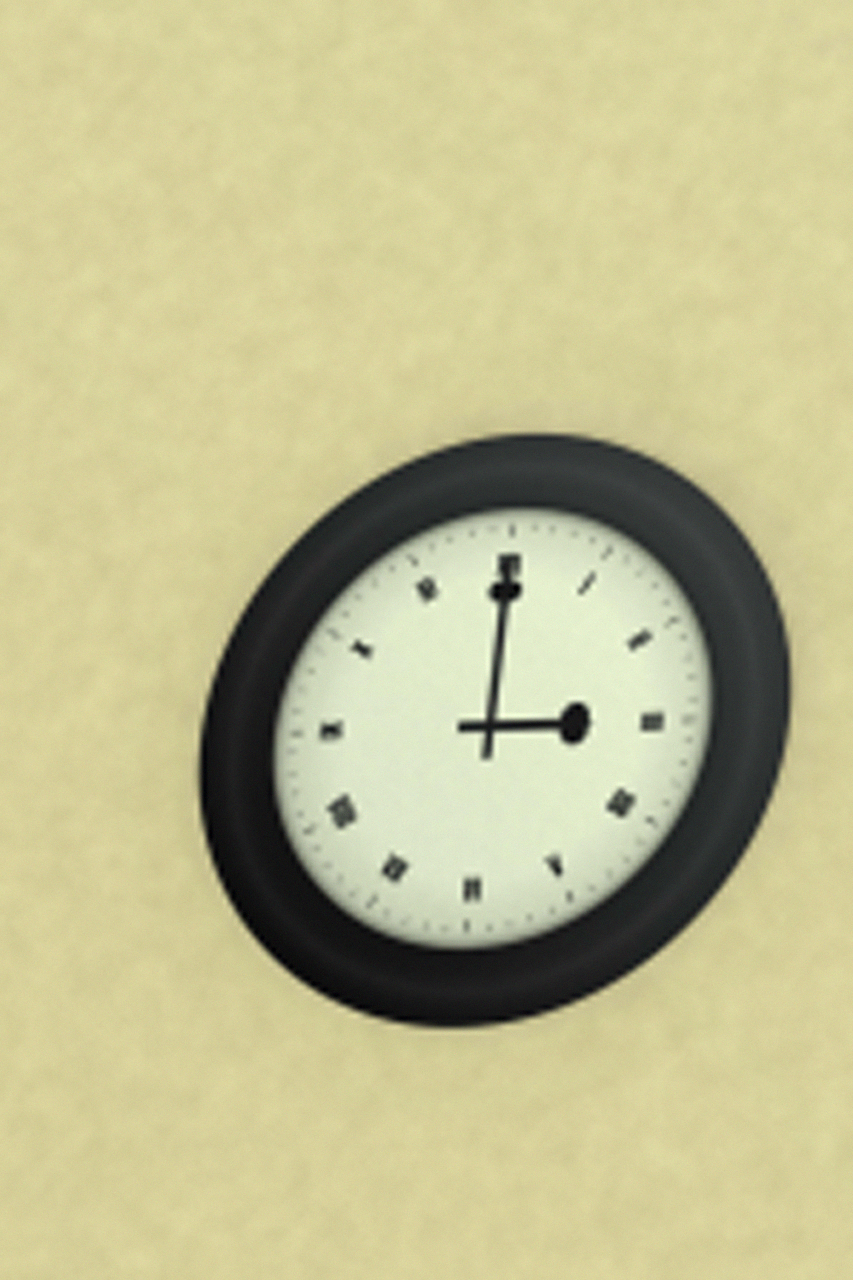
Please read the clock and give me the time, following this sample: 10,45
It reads 3,00
